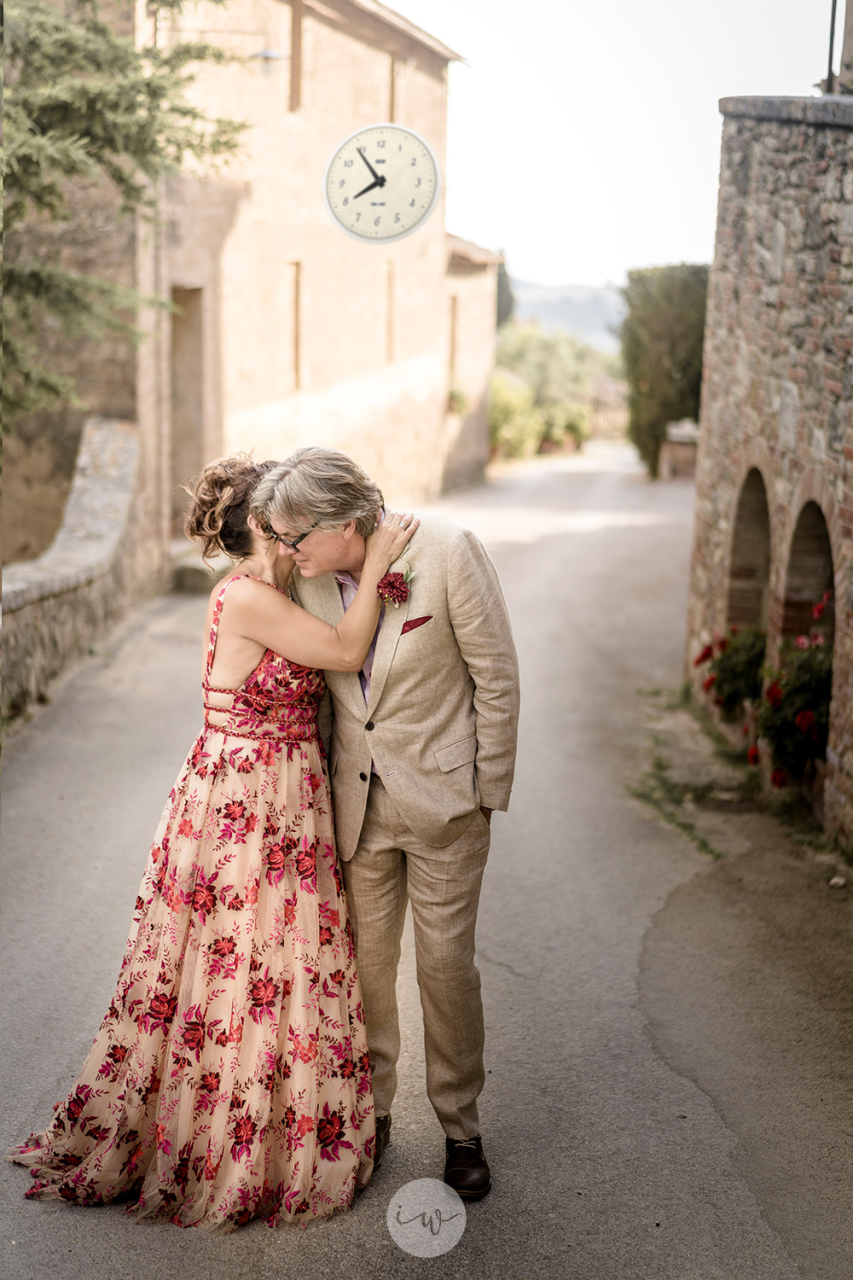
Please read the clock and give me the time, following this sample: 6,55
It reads 7,54
